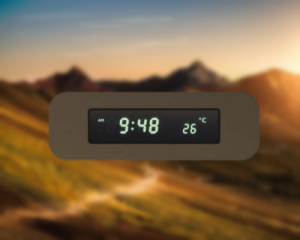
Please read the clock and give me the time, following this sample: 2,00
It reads 9,48
